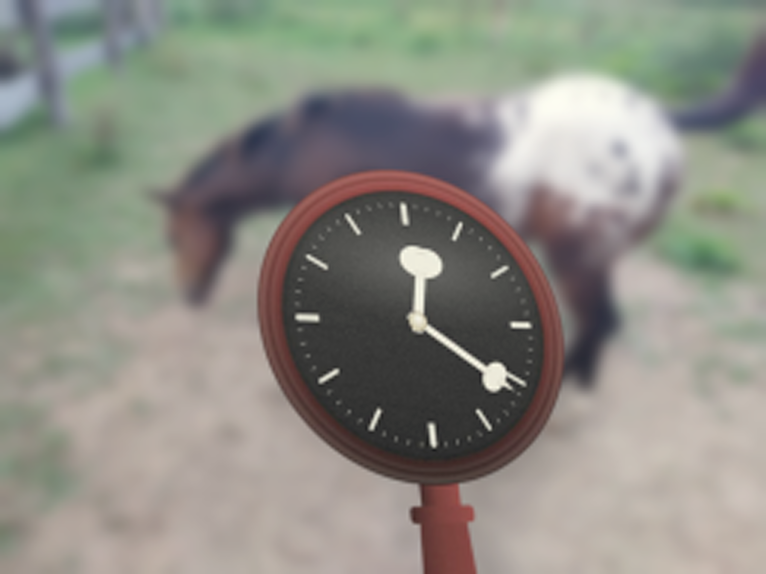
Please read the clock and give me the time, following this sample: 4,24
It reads 12,21
